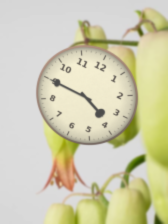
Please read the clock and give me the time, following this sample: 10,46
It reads 3,45
